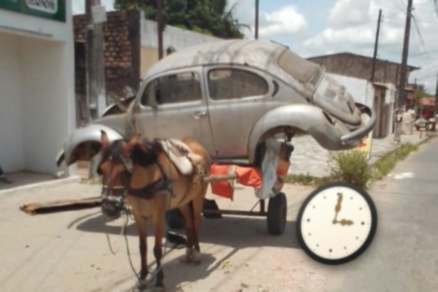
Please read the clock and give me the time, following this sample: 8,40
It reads 3,01
